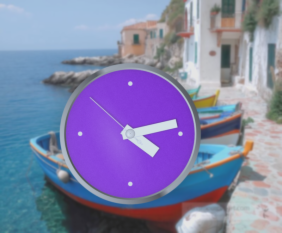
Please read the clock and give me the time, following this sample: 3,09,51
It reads 4,12,52
